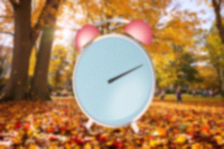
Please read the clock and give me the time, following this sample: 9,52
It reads 2,11
